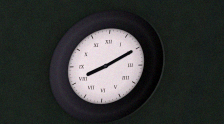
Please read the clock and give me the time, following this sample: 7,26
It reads 8,10
